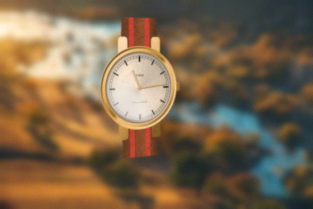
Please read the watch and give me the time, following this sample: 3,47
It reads 11,14
